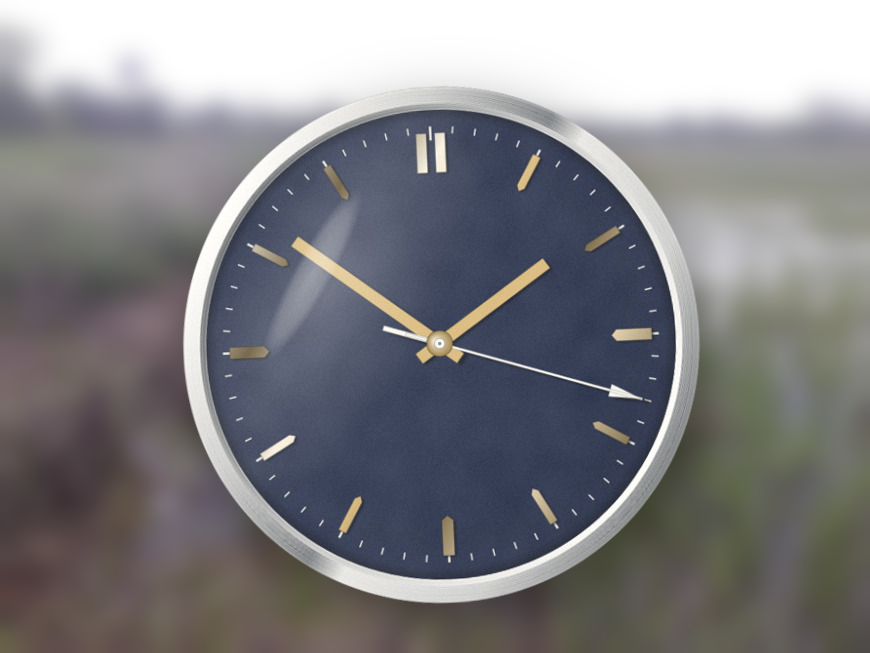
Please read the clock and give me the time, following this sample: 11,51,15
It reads 1,51,18
